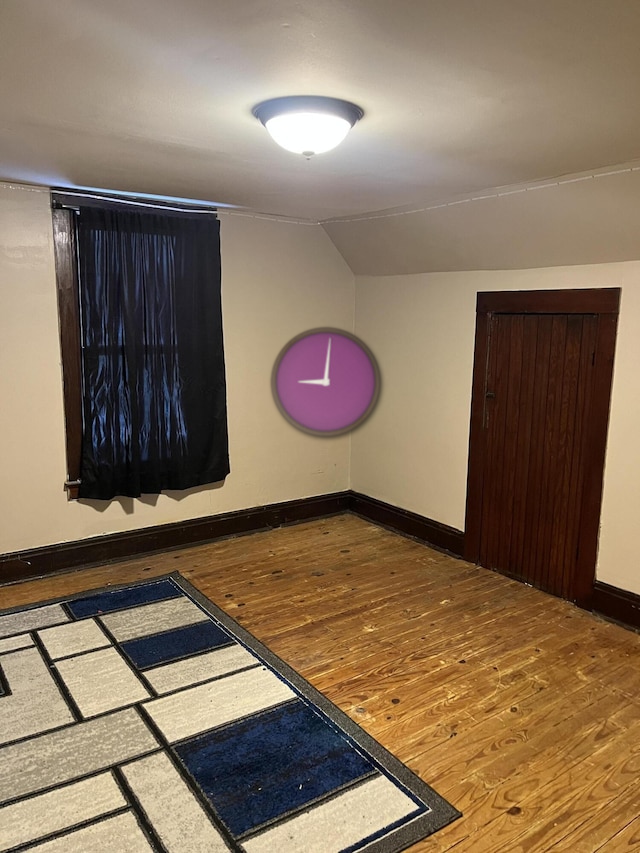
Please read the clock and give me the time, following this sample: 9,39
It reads 9,01
